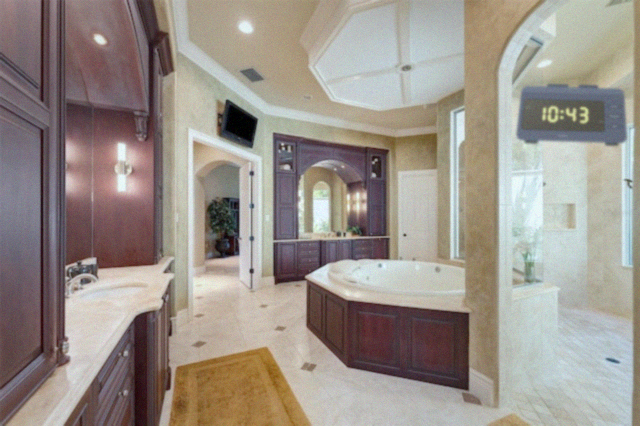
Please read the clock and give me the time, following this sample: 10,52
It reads 10,43
